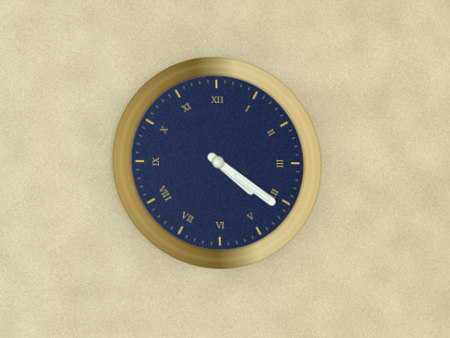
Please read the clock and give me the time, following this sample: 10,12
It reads 4,21
